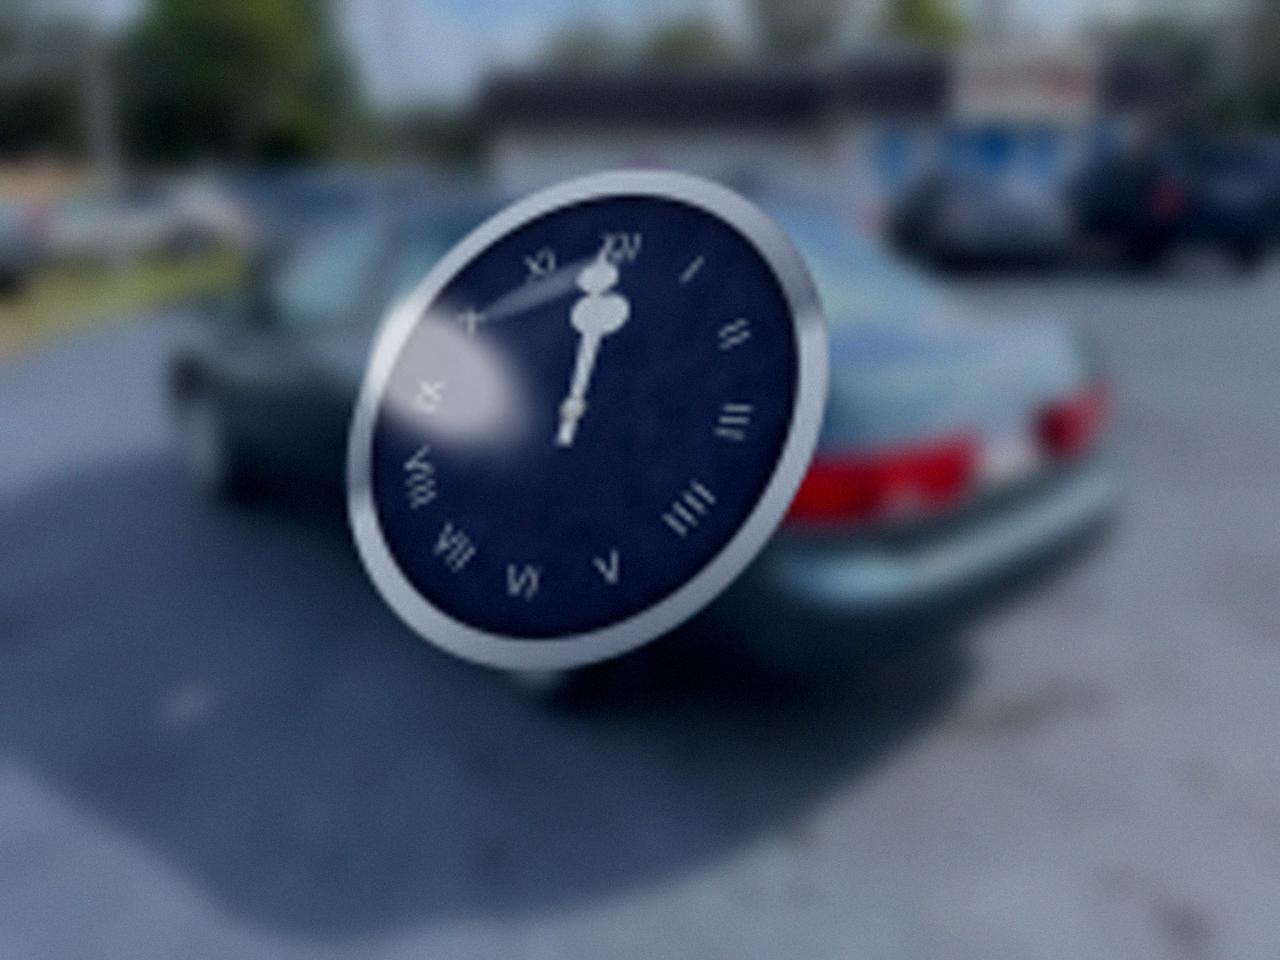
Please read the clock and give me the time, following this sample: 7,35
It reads 11,59
